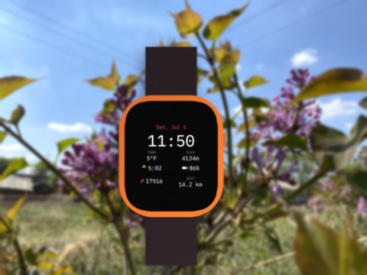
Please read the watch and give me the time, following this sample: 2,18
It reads 11,50
